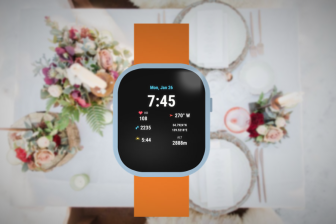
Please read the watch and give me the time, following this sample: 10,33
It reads 7,45
